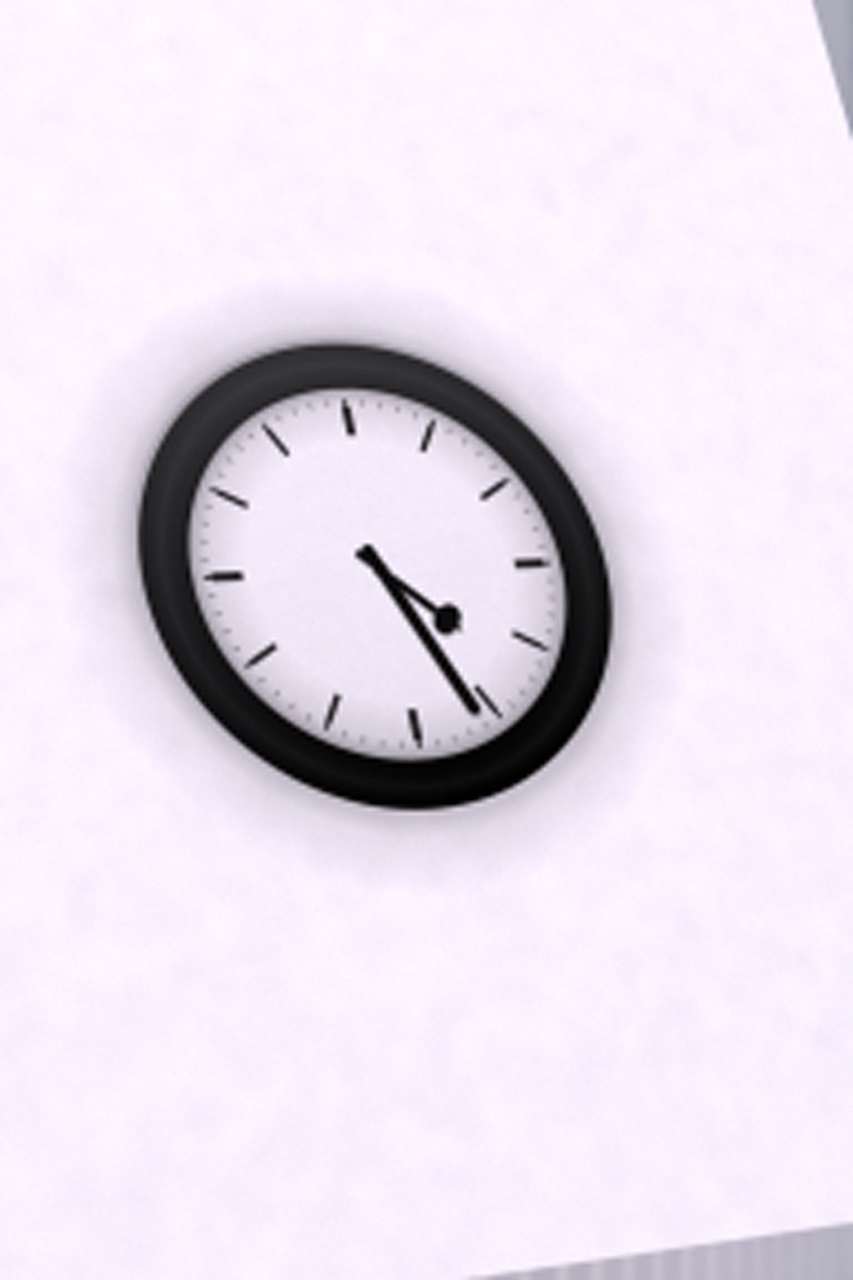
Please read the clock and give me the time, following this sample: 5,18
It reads 4,26
